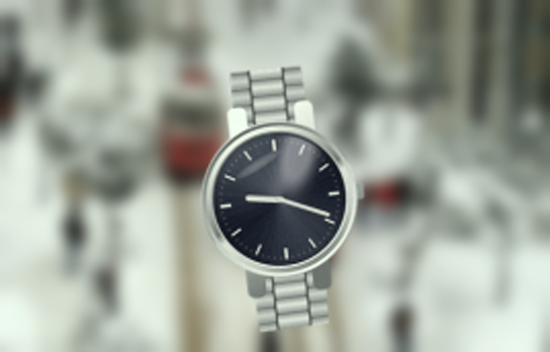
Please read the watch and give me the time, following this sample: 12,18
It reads 9,19
